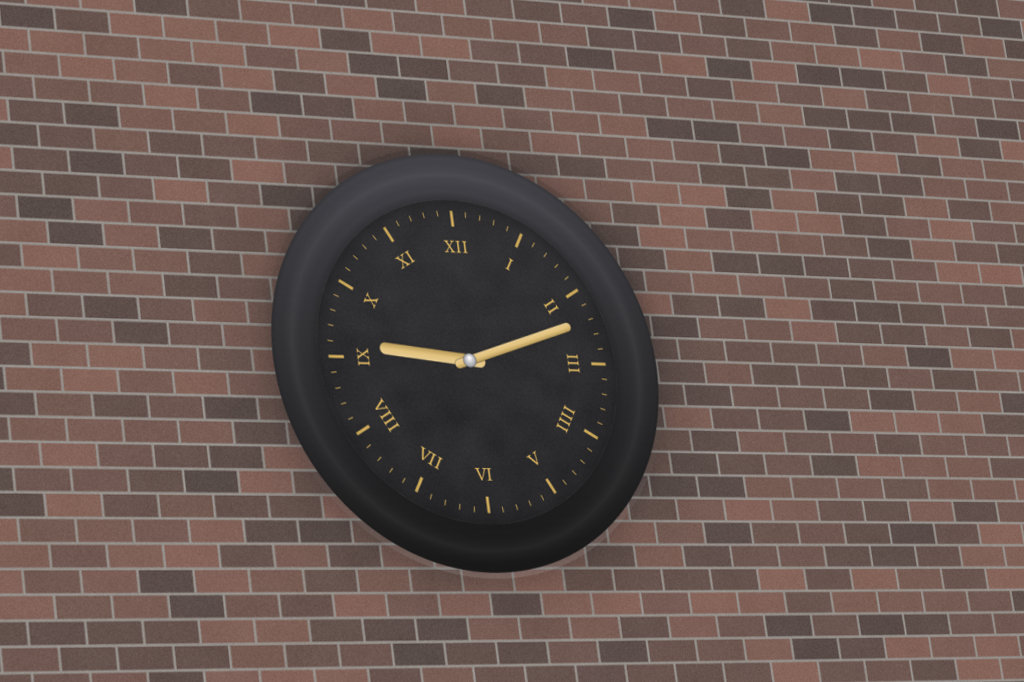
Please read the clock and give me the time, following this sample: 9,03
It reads 9,12
